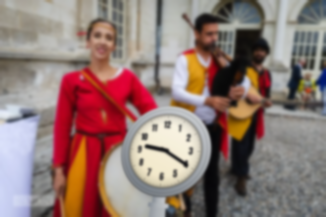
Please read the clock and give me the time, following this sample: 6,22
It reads 9,20
